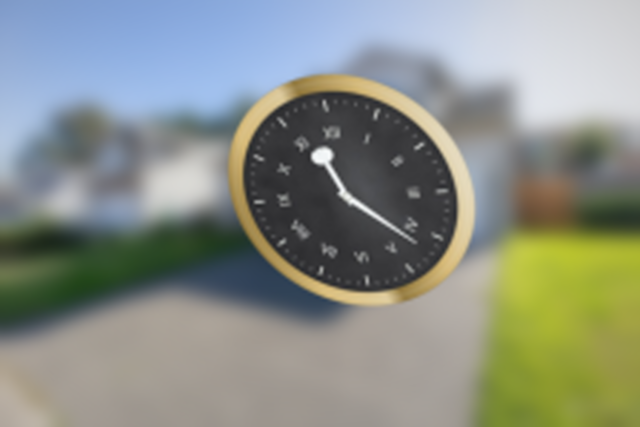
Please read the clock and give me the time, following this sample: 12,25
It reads 11,22
